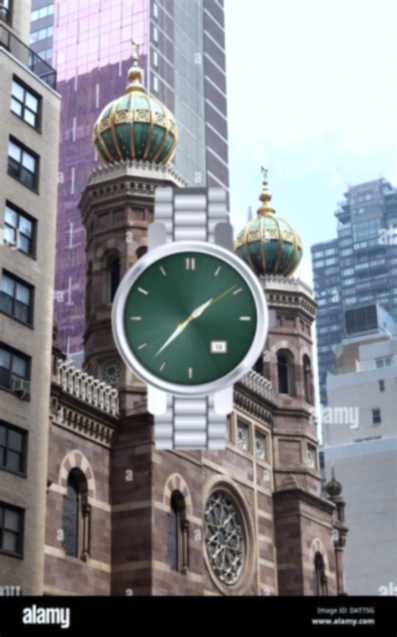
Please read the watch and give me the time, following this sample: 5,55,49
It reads 1,37,09
